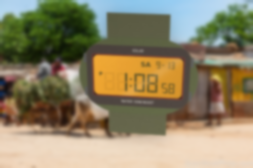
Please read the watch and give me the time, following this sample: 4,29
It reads 1,08
